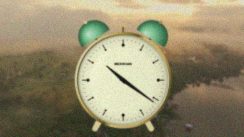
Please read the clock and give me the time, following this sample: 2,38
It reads 10,21
